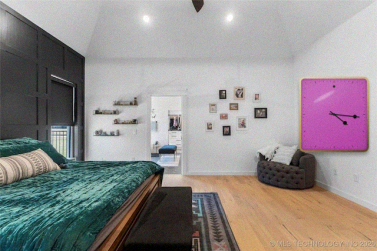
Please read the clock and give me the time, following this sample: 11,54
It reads 4,16
